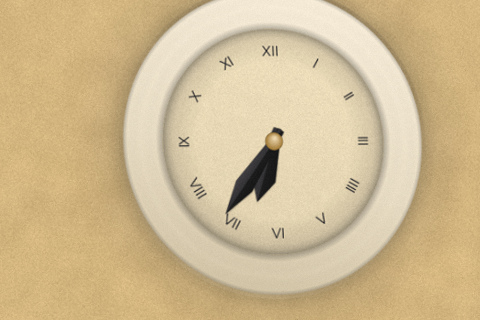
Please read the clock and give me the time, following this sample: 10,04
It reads 6,36
